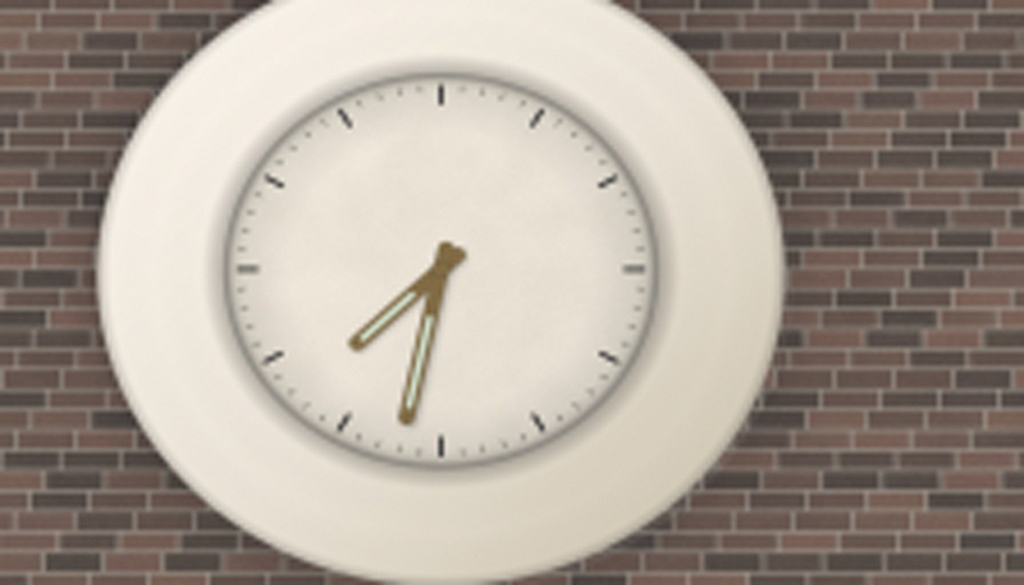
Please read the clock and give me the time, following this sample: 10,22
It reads 7,32
